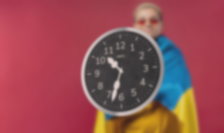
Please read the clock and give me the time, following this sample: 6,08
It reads 10,33
